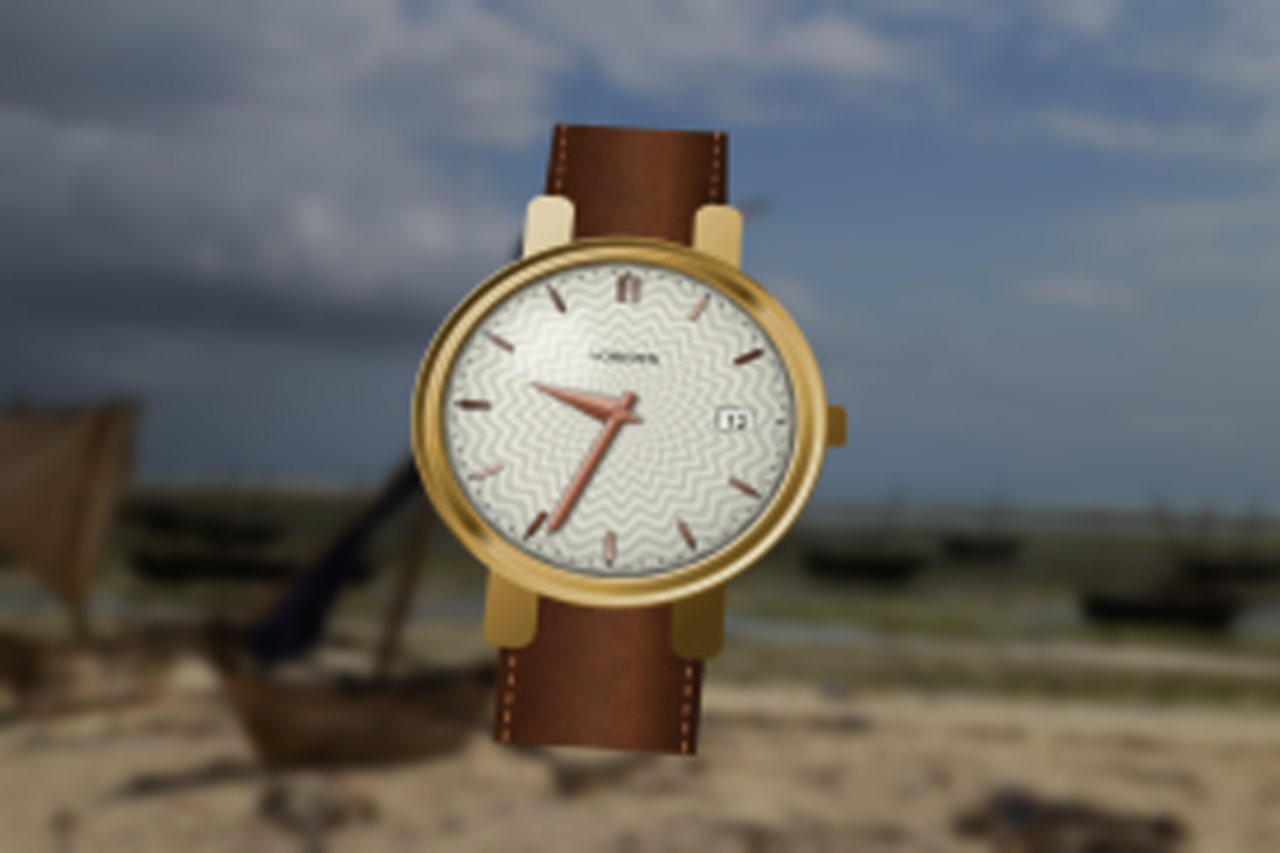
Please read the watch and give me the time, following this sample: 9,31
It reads 9,34
